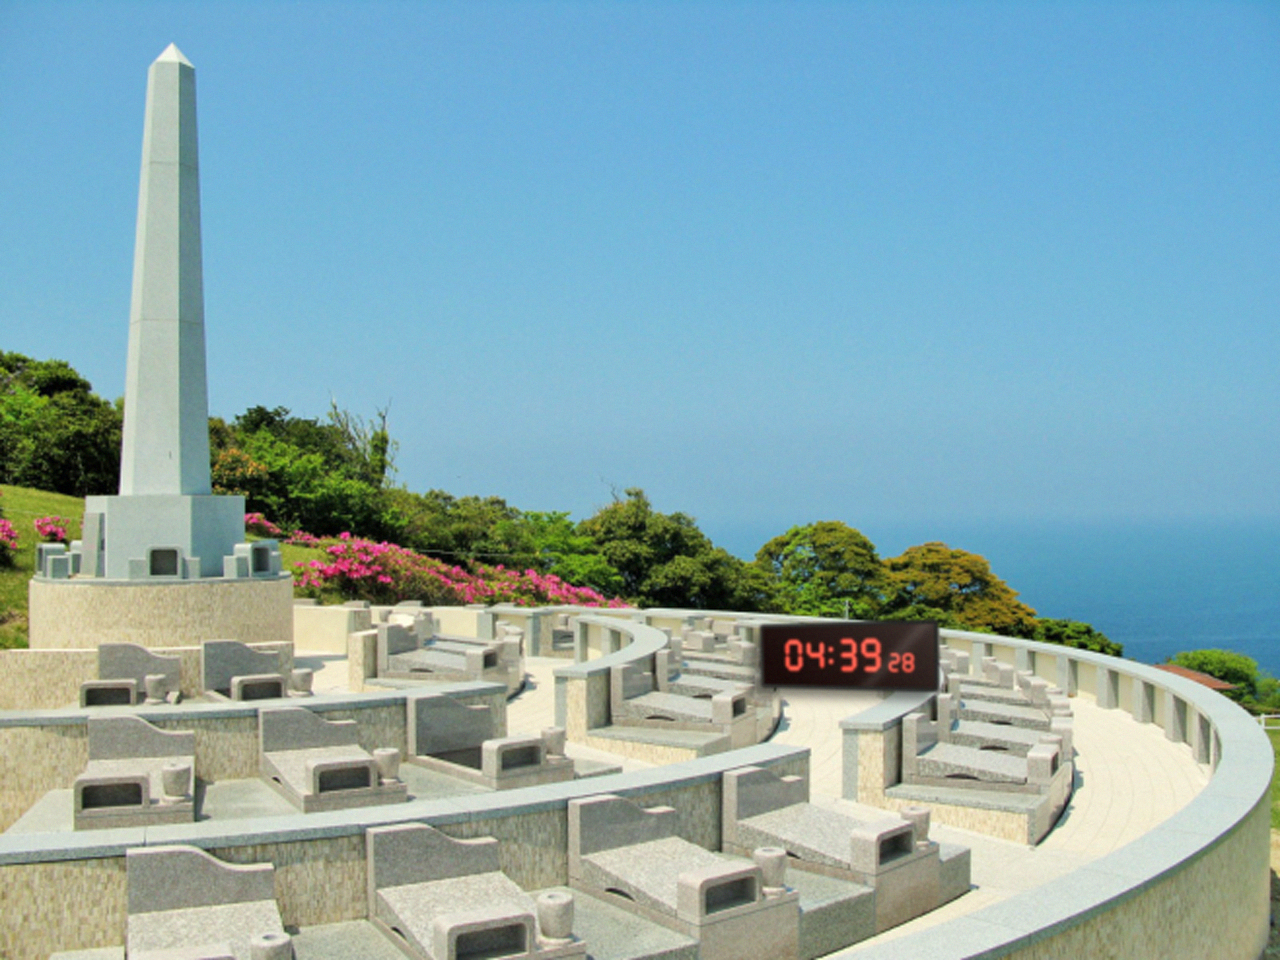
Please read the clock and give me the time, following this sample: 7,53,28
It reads 4,39,28
